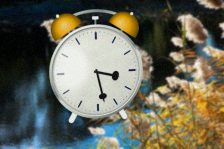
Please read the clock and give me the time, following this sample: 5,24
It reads 3,28
